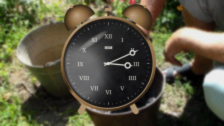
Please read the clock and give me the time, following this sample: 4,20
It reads 3,11
